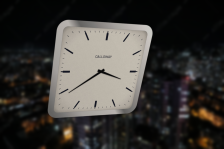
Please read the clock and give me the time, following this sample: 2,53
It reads 3,39
